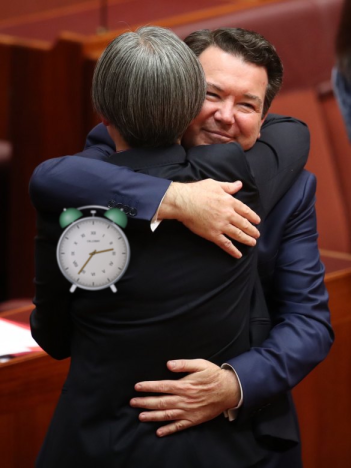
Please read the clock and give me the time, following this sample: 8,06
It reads 2,36
